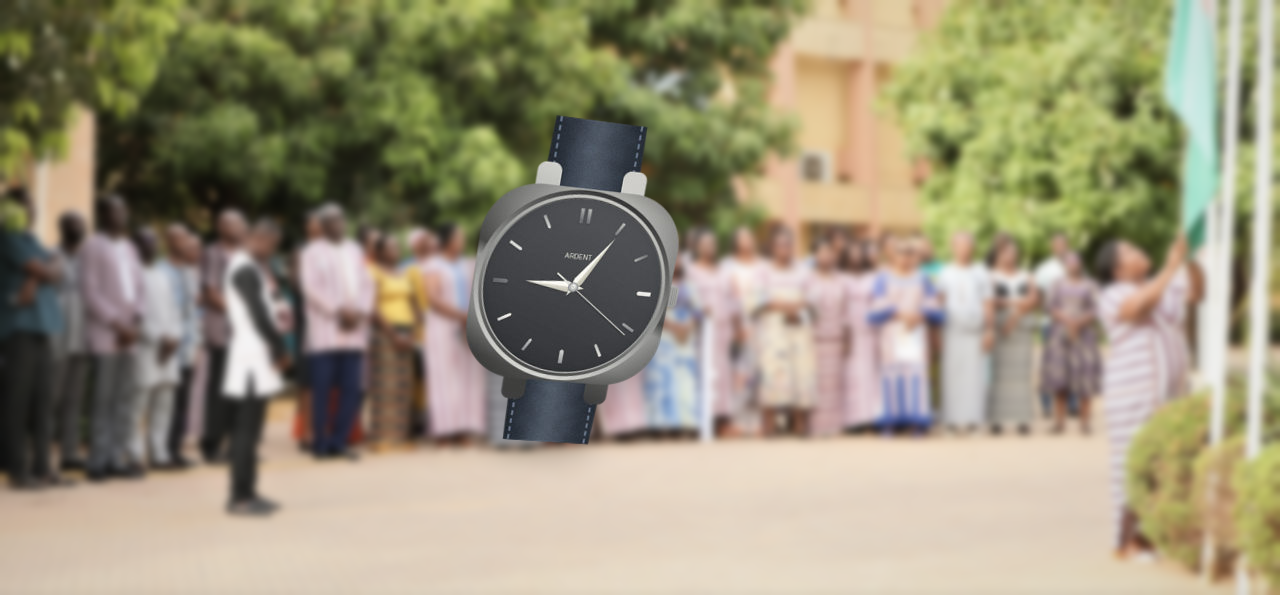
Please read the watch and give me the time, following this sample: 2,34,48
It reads 9,05,21
